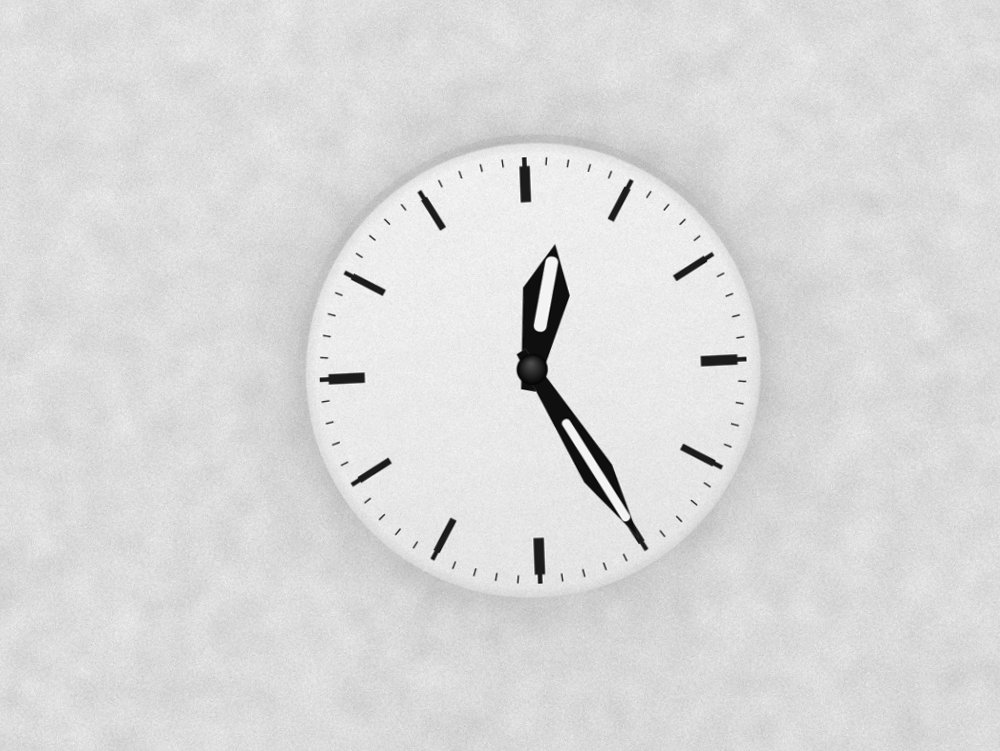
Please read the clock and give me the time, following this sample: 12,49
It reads 12,25
